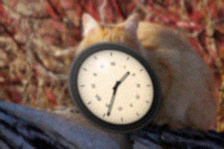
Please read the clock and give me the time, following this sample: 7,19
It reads 1,34
